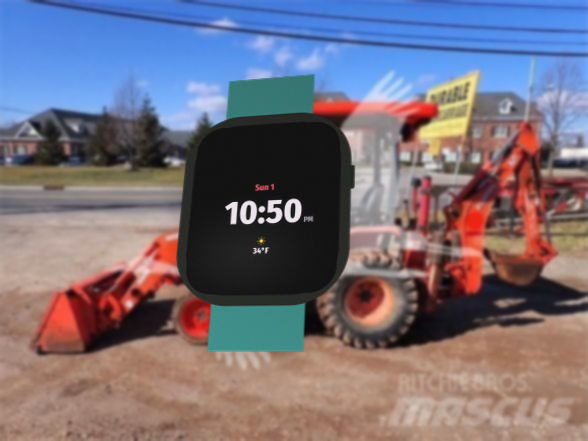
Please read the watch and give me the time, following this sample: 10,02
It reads 10,50
